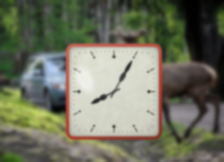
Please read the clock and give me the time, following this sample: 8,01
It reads 8,05
